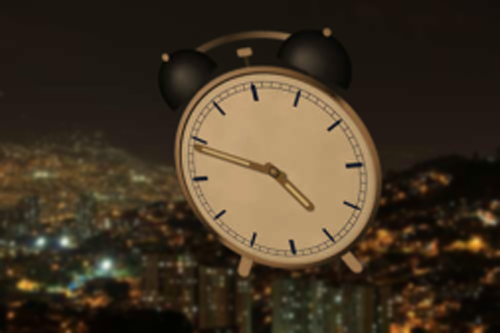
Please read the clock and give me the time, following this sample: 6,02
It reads 4,49
